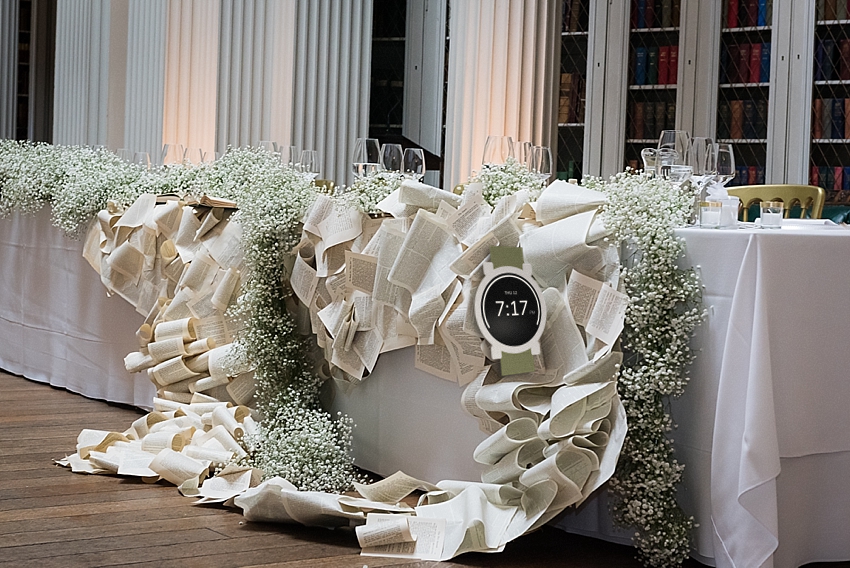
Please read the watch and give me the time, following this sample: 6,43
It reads 7,17
